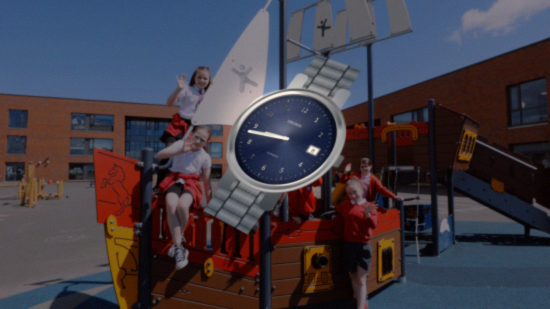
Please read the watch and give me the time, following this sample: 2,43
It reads 8,43
